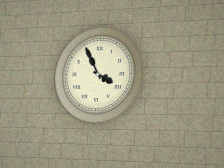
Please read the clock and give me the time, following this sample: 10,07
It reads 3,55
